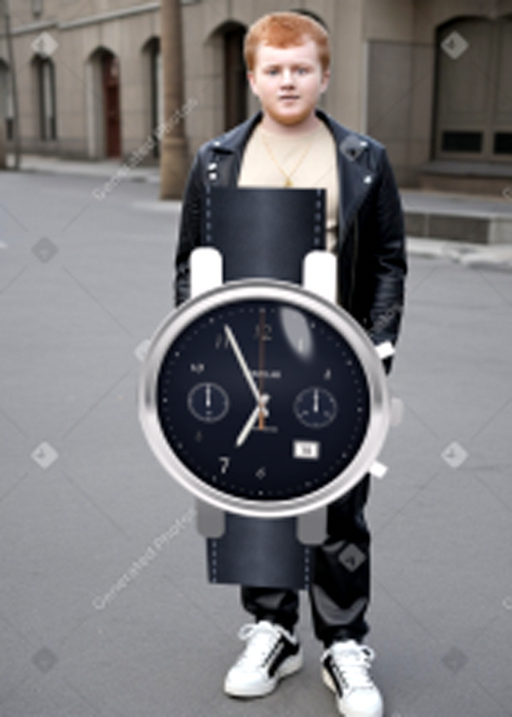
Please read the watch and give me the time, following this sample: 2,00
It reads 6,56
